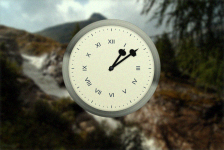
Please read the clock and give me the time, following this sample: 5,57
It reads 1,09
